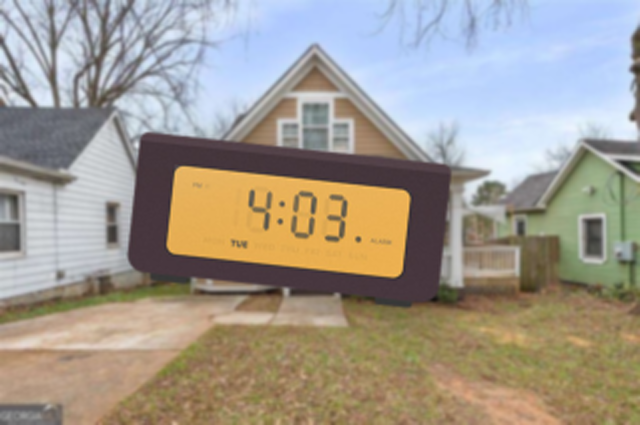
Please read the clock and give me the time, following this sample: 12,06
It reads 4,03
